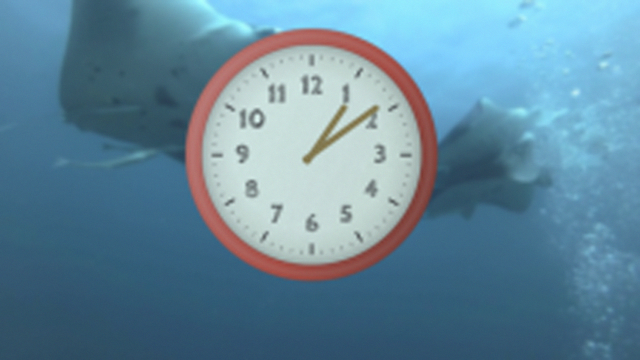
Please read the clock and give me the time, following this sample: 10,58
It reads 1,09
